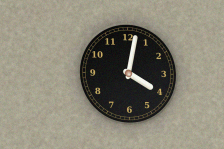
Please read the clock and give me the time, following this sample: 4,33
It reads 4,02
